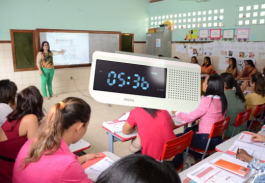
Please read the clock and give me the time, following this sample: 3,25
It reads 5,36
